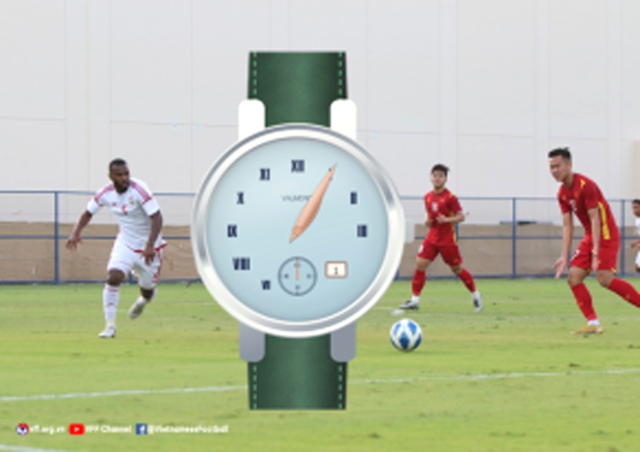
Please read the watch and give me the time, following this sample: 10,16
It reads 1,05
